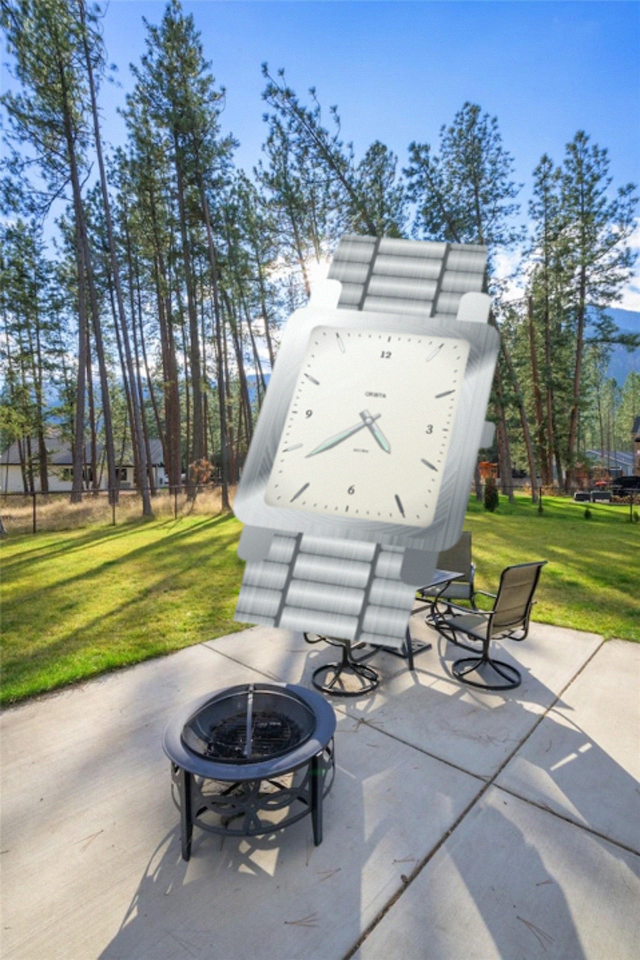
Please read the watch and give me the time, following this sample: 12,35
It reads 4,38
